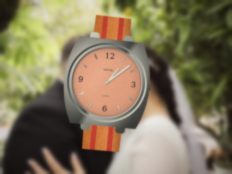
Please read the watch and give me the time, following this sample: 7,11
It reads 1,08
